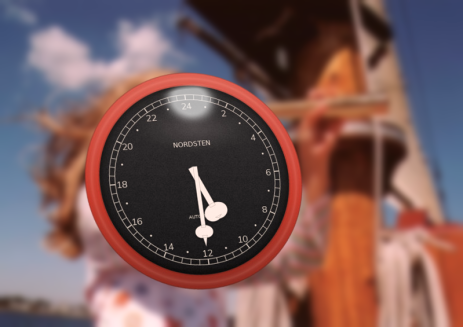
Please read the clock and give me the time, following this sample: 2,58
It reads 10,30
